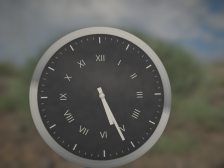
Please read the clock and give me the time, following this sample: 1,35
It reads 5,26
